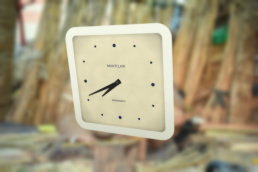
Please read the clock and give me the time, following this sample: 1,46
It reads 7,41
